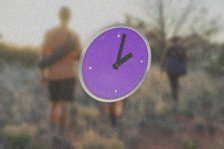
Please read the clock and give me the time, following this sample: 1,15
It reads 2,02
